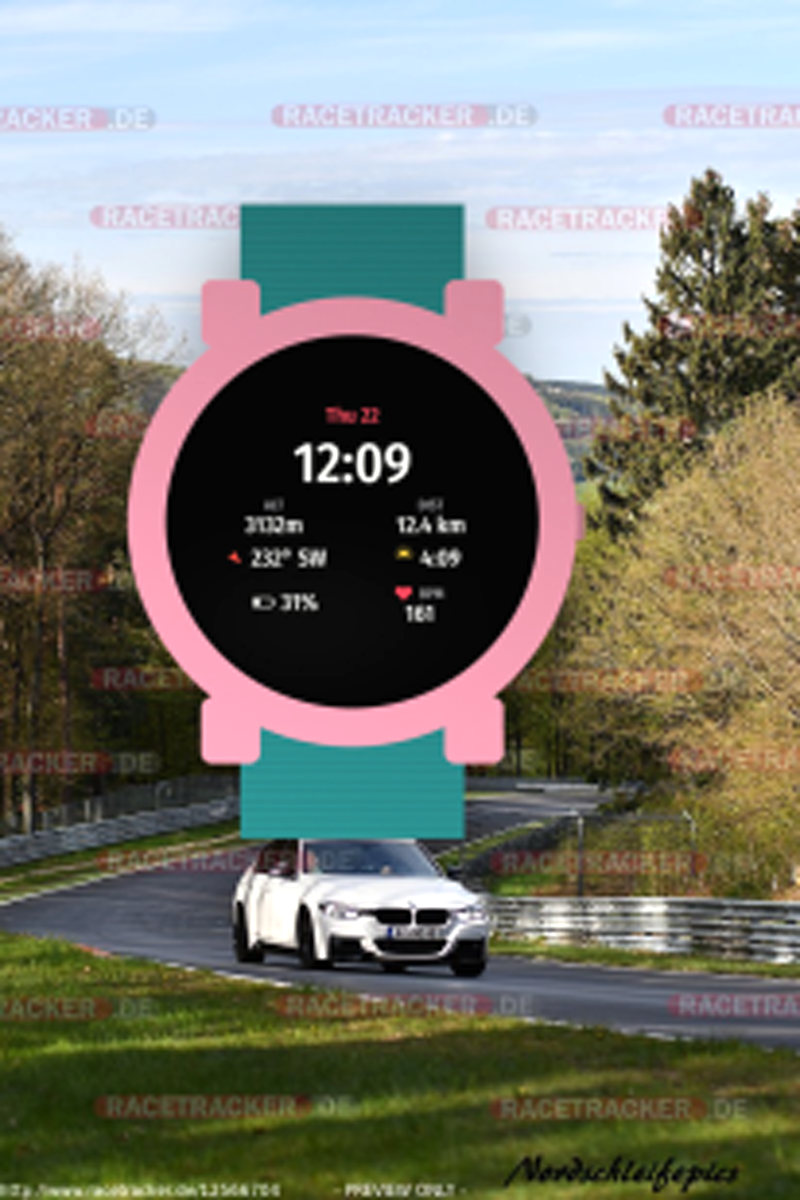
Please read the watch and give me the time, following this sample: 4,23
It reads 12,09
